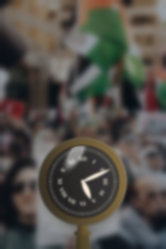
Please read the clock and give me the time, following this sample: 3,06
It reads 5,11
